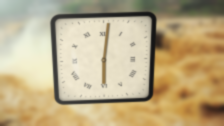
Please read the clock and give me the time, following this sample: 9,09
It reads 6,01
